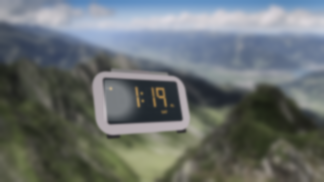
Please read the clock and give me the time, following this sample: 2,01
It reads 1,19
